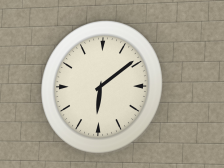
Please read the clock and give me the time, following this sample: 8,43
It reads 6,09
